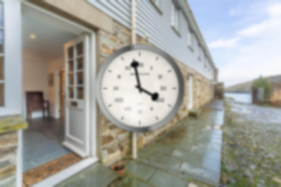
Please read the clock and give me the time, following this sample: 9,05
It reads 3,58
